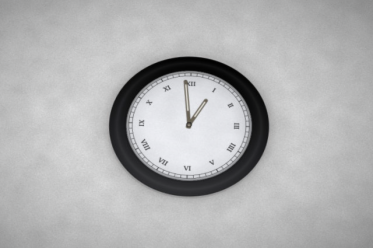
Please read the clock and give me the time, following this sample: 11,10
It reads 12,59
